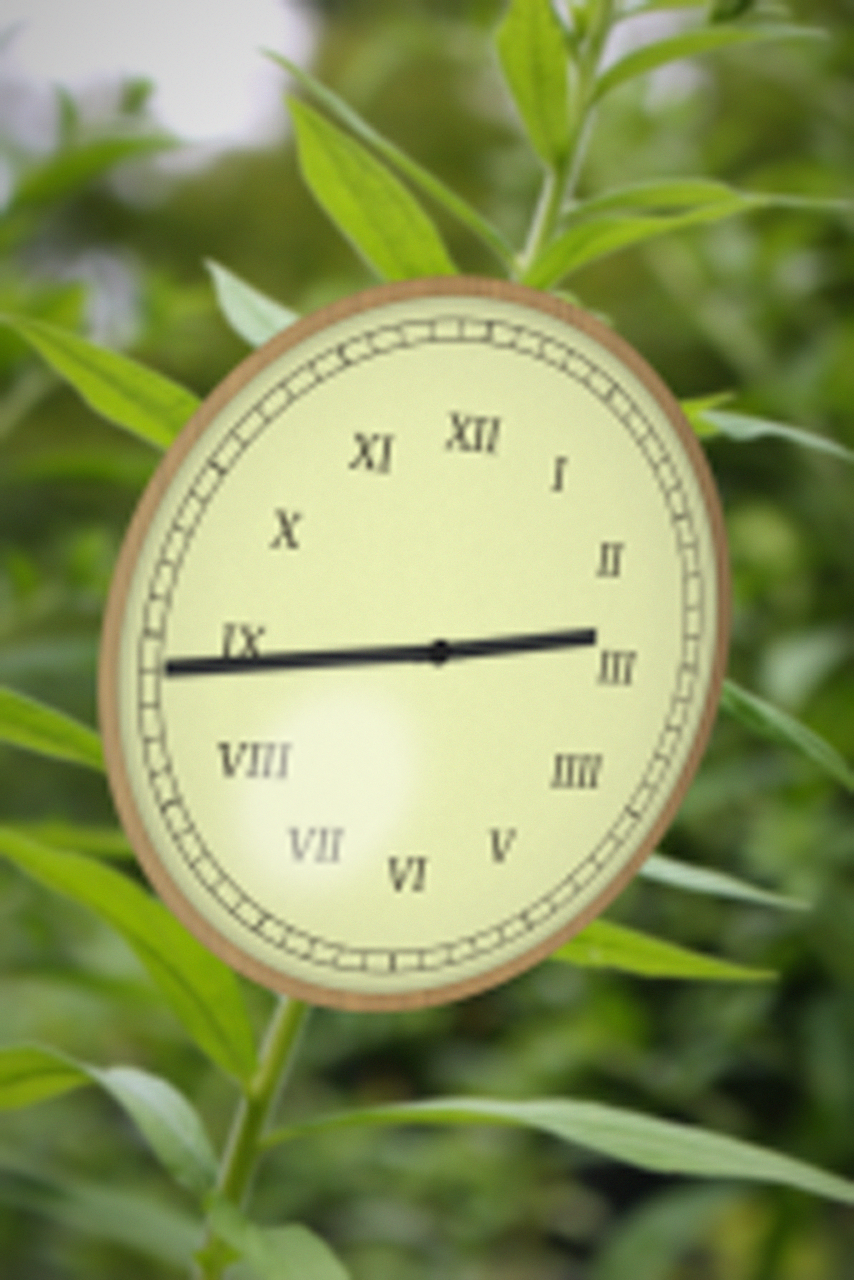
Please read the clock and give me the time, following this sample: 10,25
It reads 2,44
